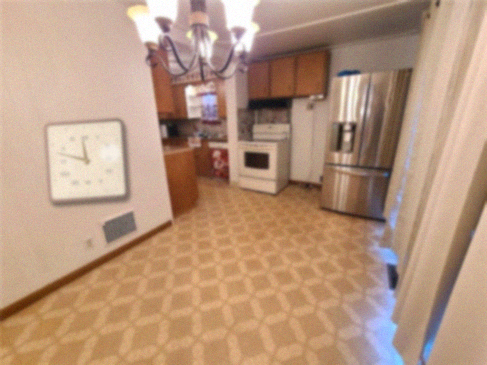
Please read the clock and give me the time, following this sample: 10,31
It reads 11,48
